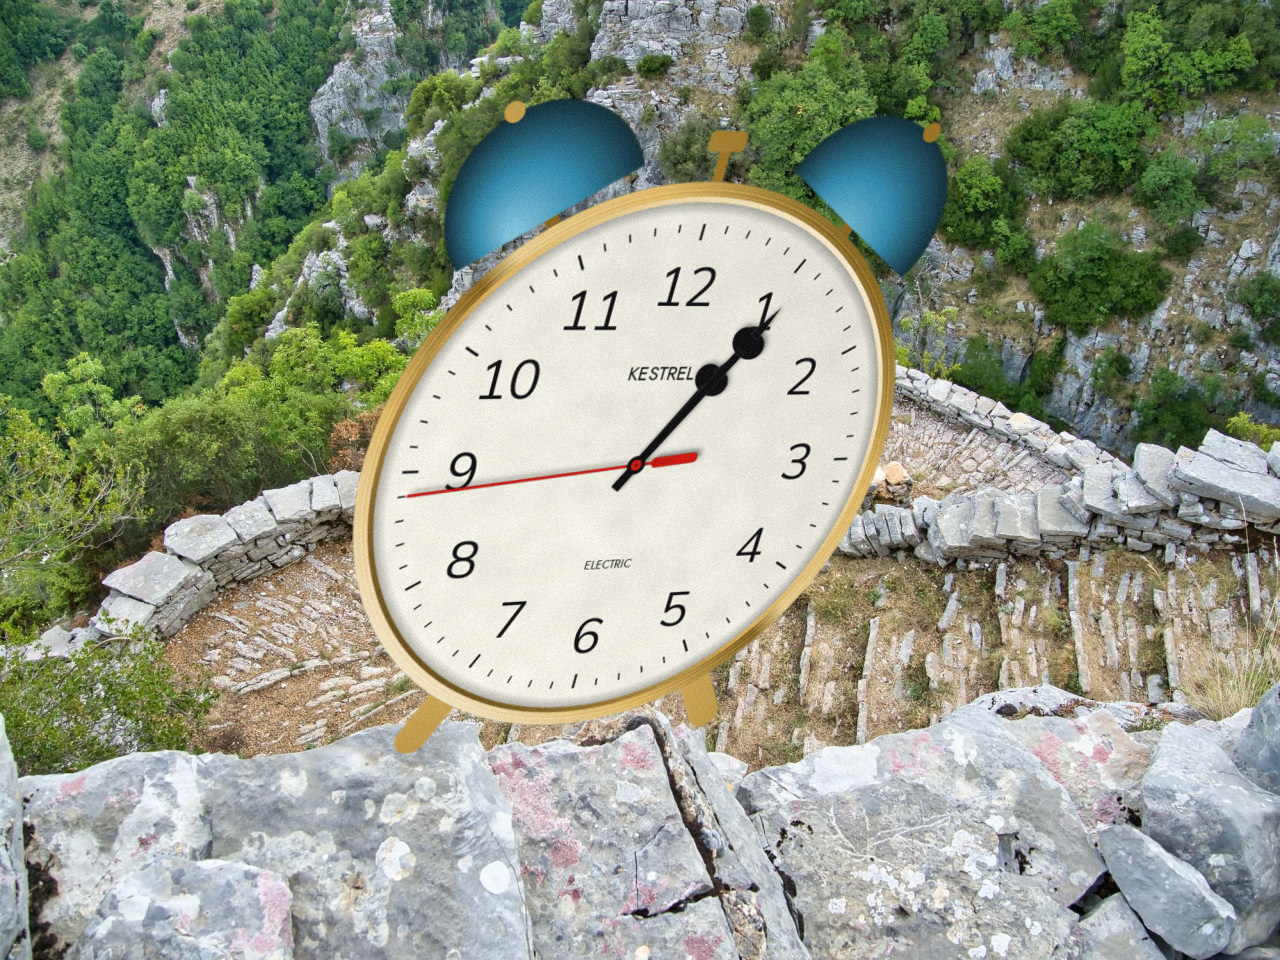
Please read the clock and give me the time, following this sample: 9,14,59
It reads 1,05,44
